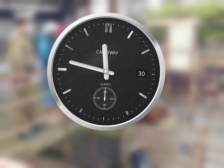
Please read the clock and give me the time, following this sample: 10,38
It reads 11,47
